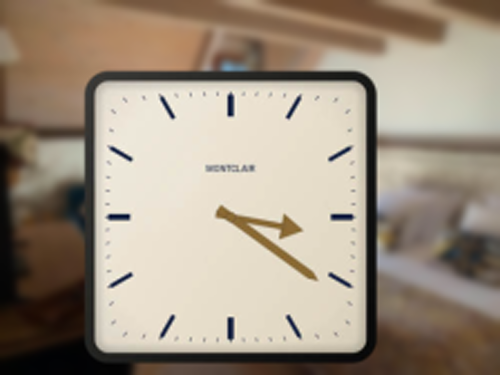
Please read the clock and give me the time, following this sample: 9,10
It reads 3,21
